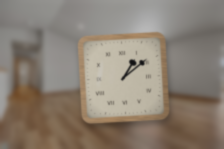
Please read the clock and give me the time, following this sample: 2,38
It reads 1,09
